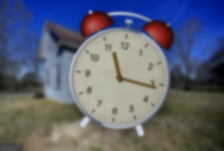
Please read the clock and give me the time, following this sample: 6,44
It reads 11,16
